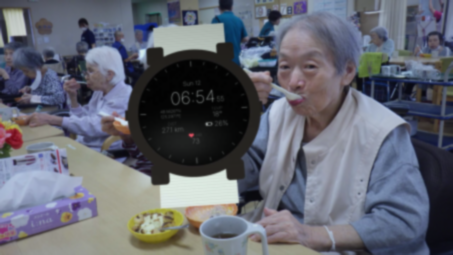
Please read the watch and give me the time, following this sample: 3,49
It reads 6,54
